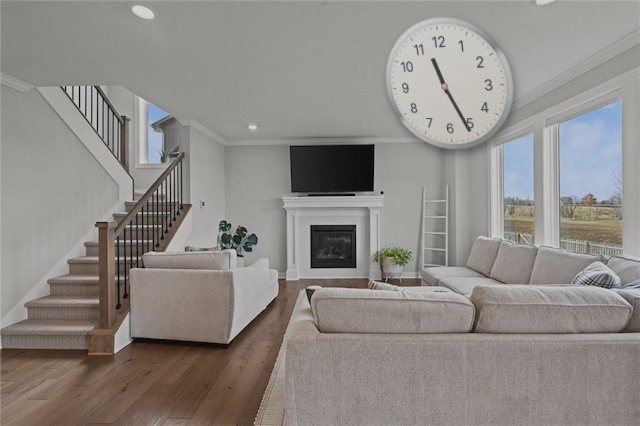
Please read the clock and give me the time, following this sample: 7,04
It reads 11,26
